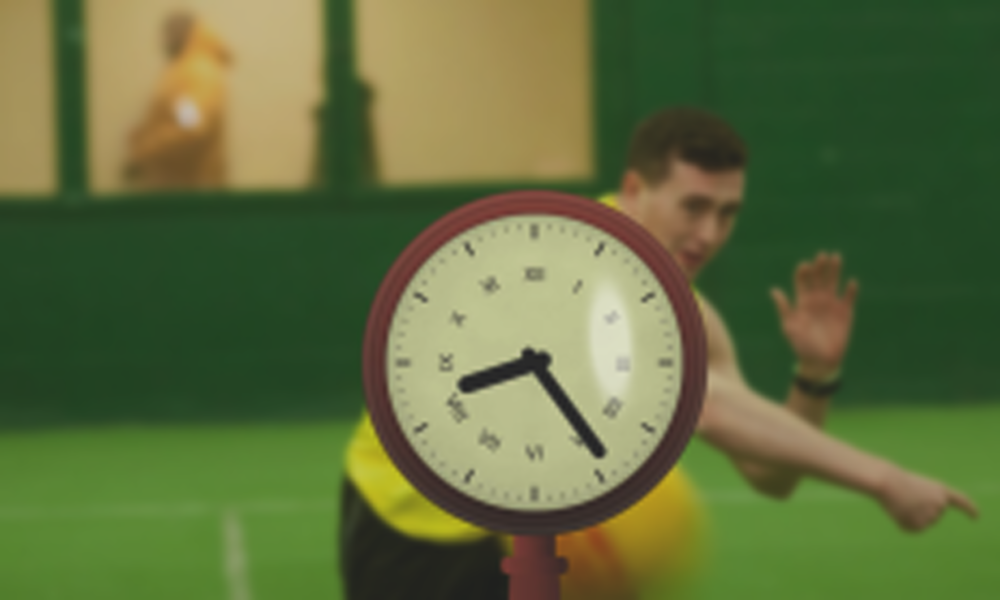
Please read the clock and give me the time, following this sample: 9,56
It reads 8,24
